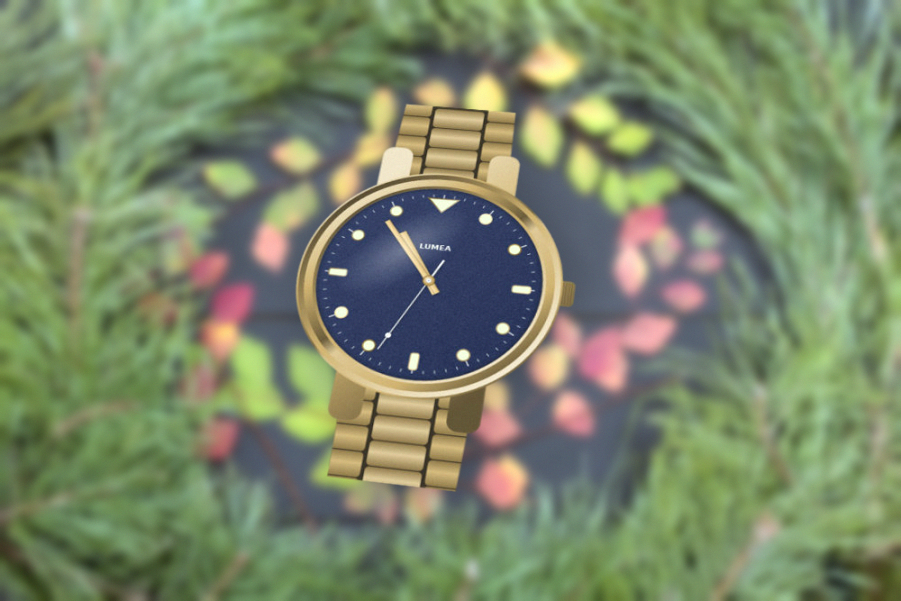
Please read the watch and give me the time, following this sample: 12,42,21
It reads 10,53,34
